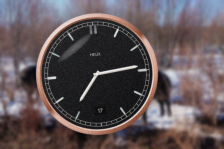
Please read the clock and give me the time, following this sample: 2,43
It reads 7,14
